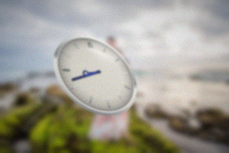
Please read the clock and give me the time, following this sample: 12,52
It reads 8,42
